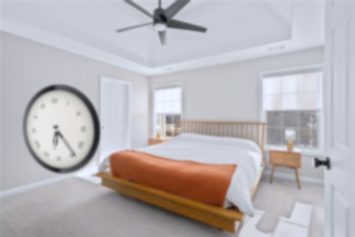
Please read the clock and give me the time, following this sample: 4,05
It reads 6,24
